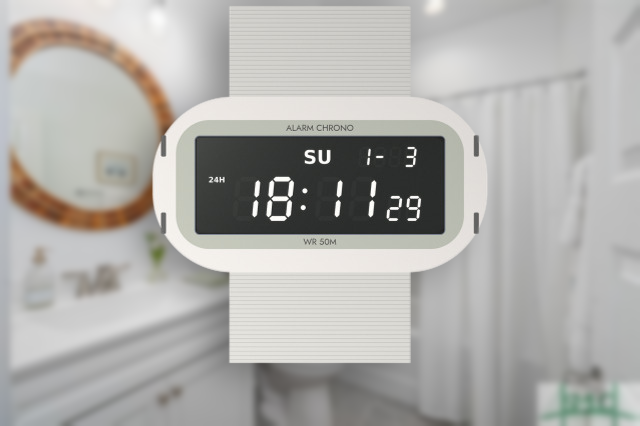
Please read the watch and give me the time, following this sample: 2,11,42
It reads 18,11,29
